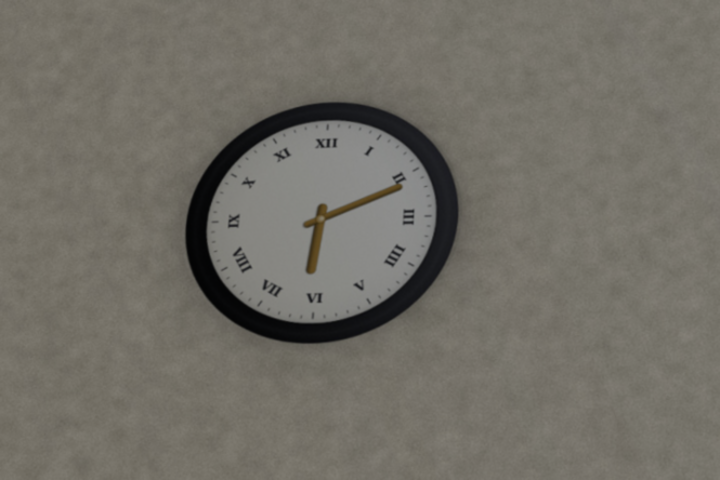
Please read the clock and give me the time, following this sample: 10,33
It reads 6,11
